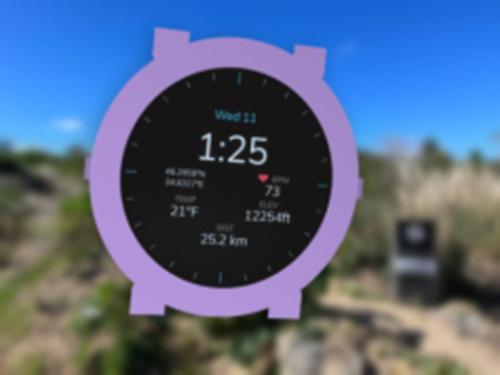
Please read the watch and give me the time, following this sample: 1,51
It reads 1,25
